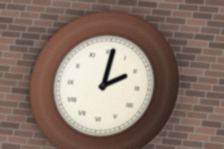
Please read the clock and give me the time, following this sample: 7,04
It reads 2,01
